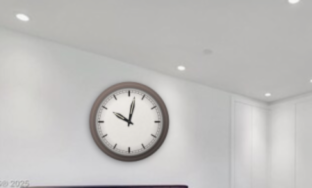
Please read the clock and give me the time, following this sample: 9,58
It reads 10,02
